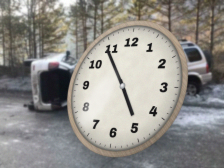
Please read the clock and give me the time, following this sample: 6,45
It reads 4,54
